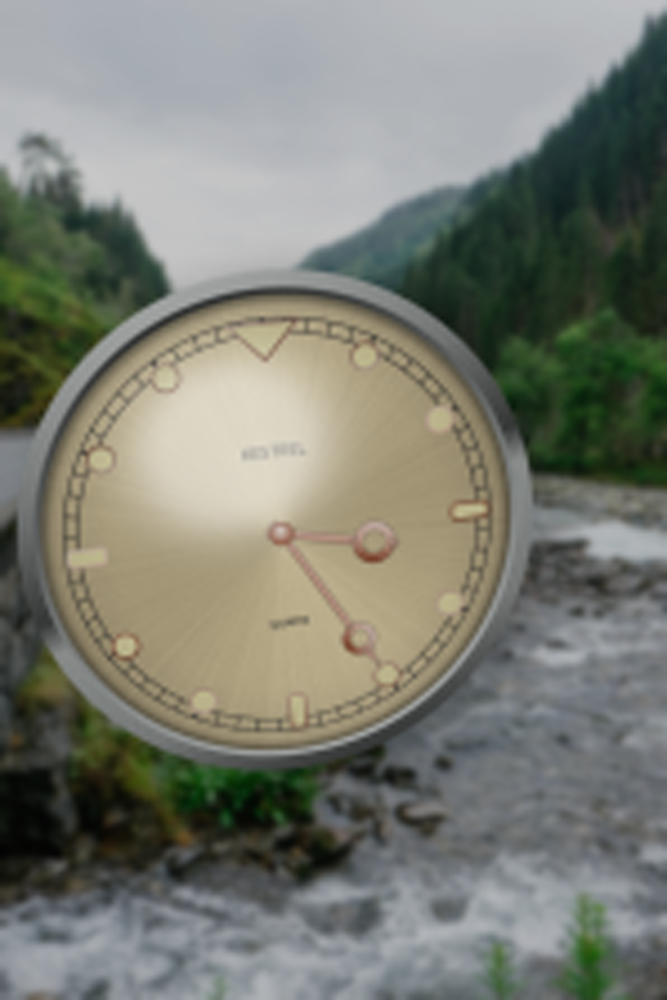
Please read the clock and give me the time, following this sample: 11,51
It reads 3,25
